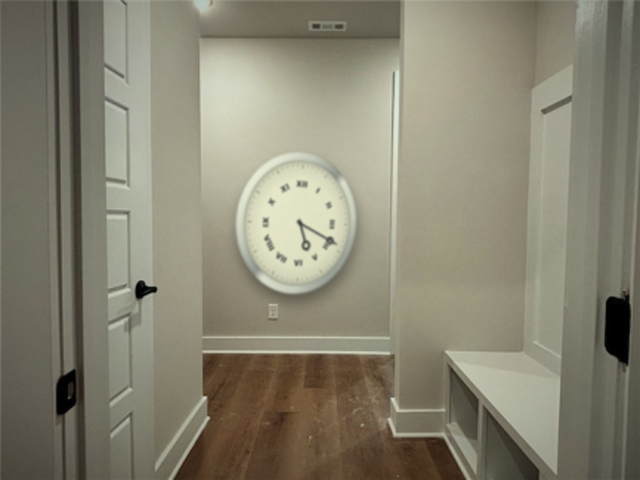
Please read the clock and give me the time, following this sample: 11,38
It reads 5,19
